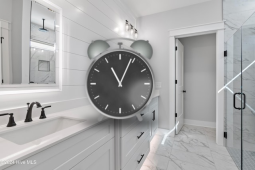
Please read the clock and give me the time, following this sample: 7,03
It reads 11,04
